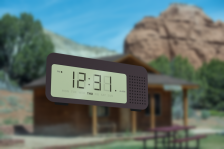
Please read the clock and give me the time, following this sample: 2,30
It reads 12,31
